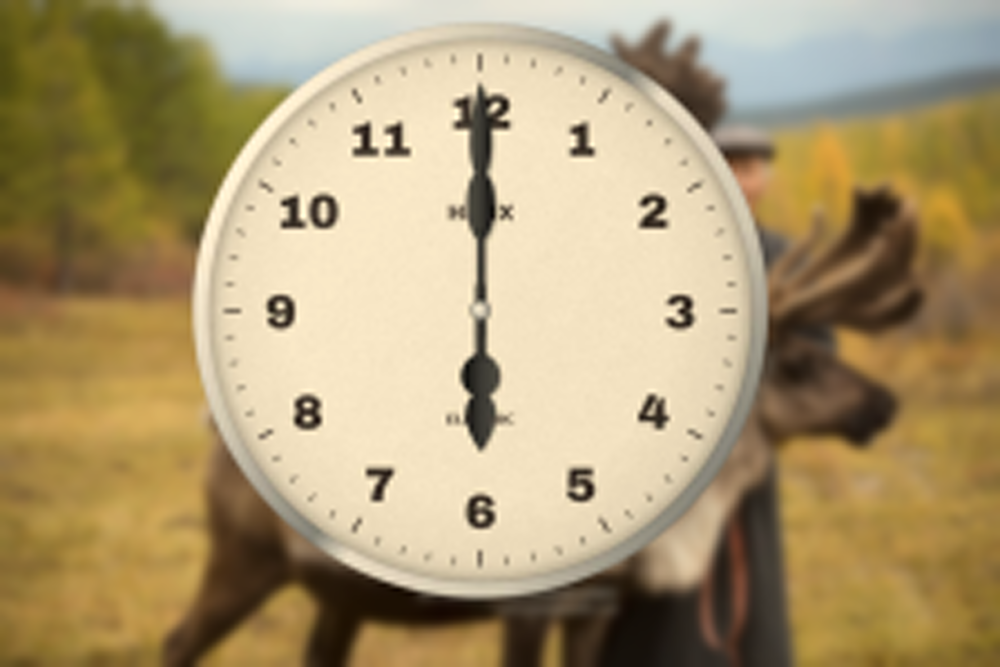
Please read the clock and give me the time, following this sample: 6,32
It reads 6,00
